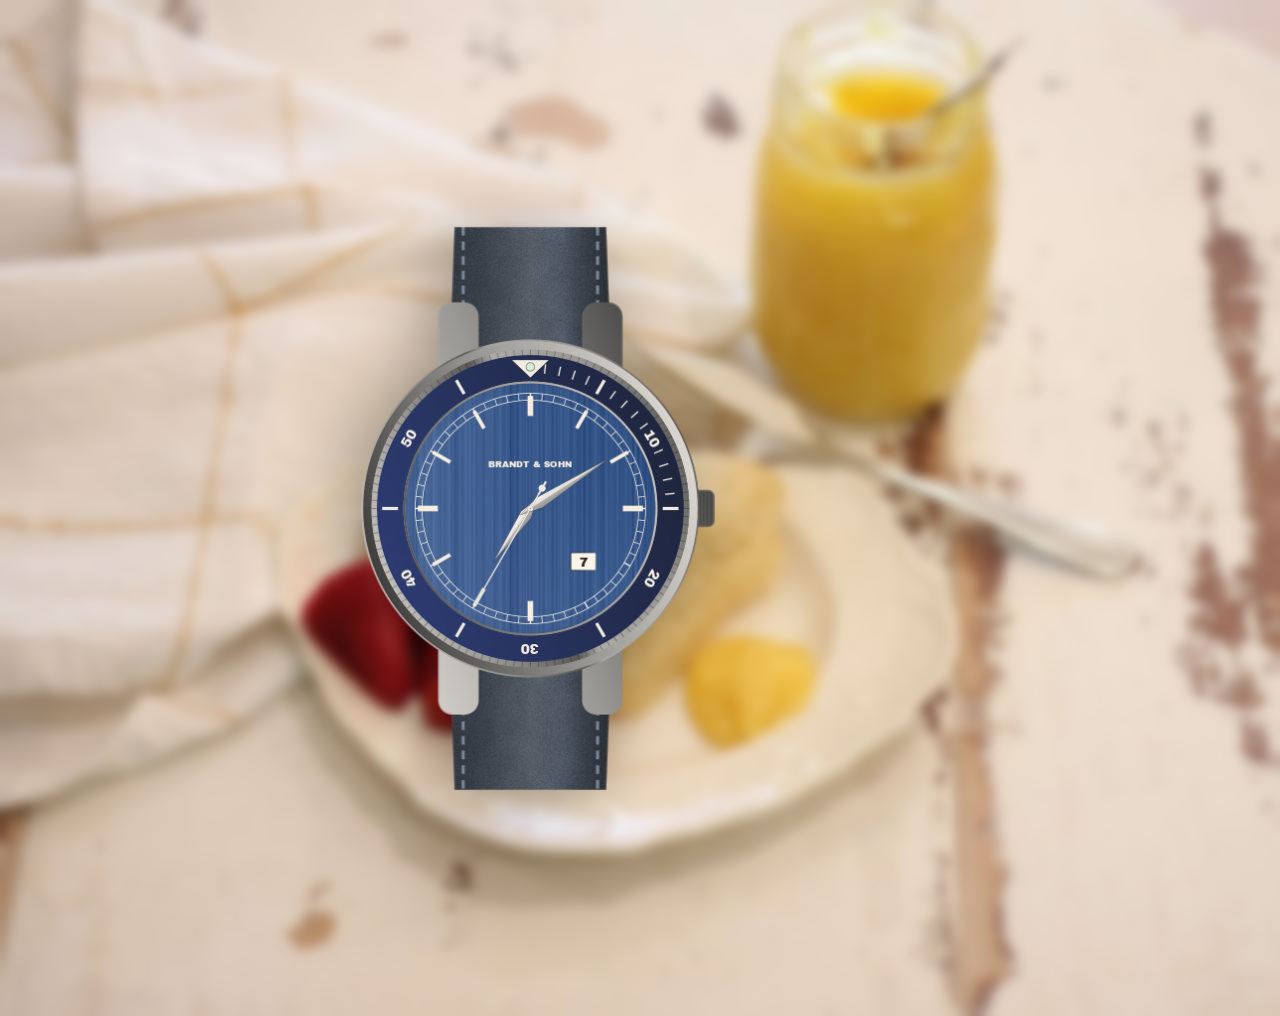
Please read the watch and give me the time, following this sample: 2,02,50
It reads 7,09,35
